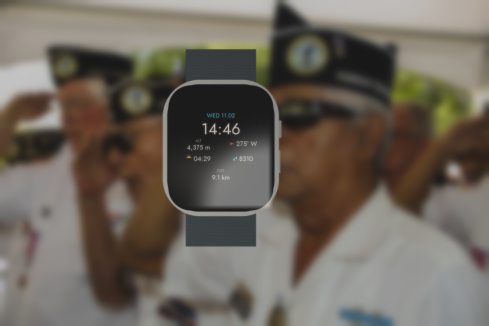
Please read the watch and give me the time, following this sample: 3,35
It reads 14,46
